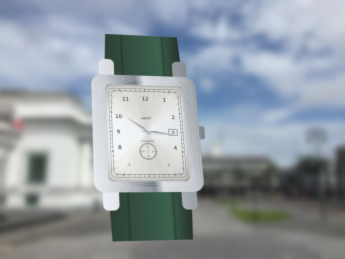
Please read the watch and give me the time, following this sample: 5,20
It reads 10,16
